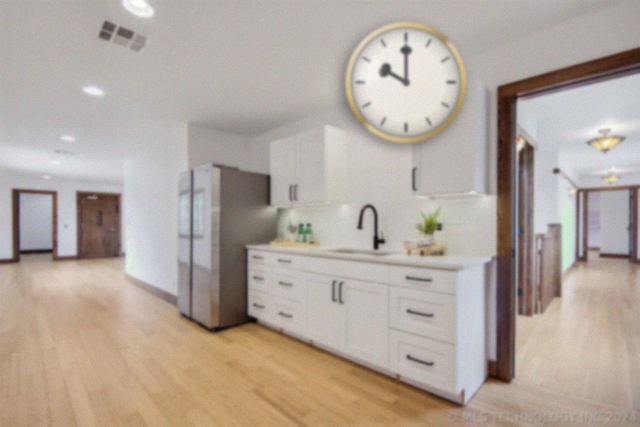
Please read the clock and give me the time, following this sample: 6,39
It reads 10,00
